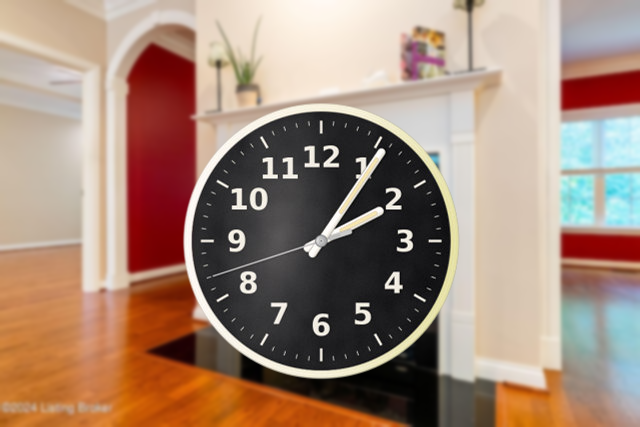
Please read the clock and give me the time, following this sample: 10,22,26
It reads 2,05,42
